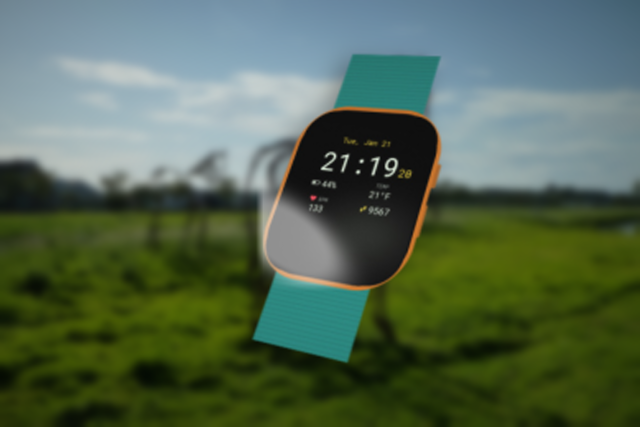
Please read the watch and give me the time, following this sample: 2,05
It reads 21,19
